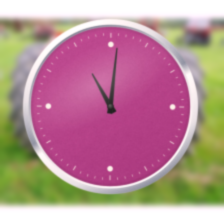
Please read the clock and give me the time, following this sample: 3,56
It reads 11,01
